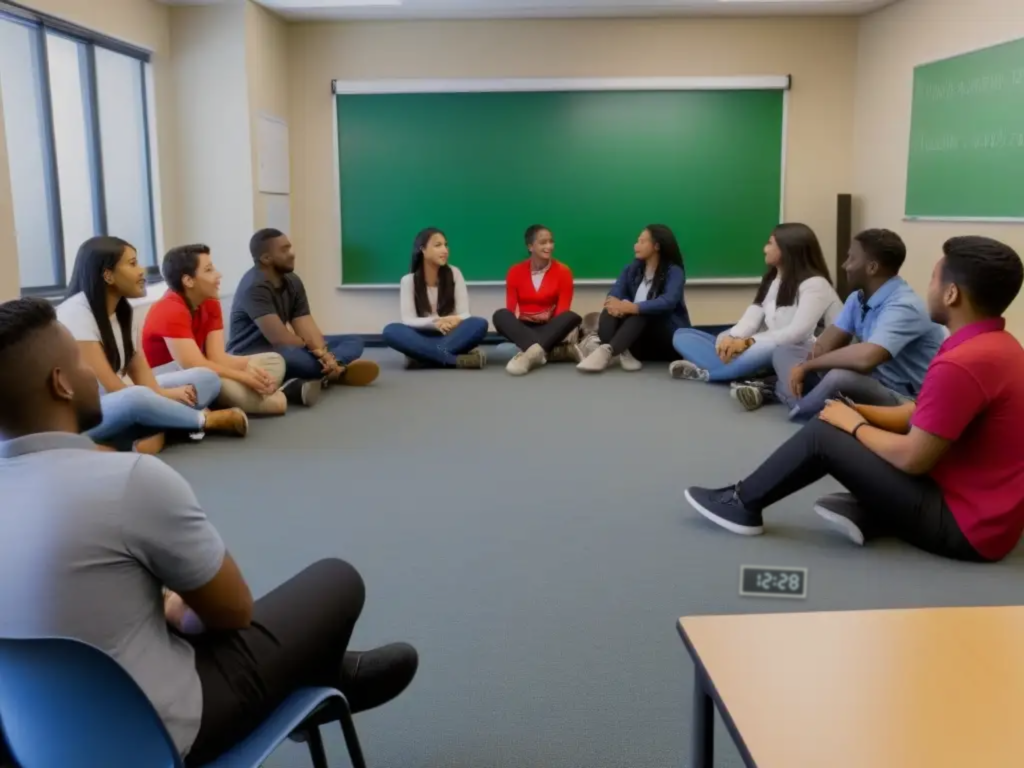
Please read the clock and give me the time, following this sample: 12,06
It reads 12,28
